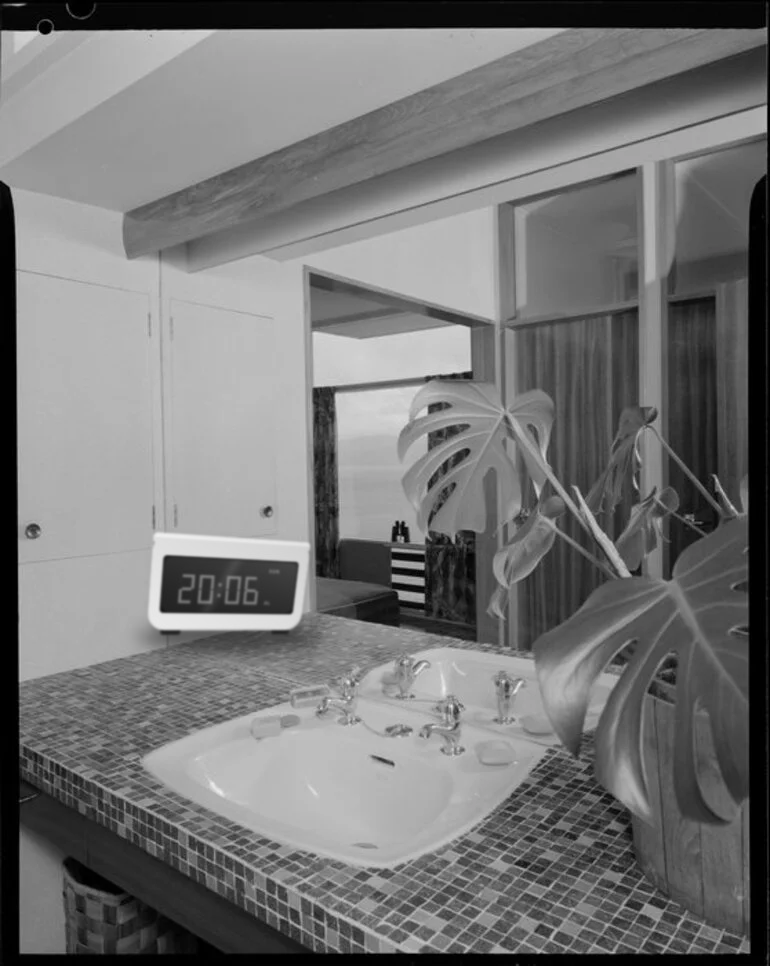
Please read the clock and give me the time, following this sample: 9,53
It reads 20,06
